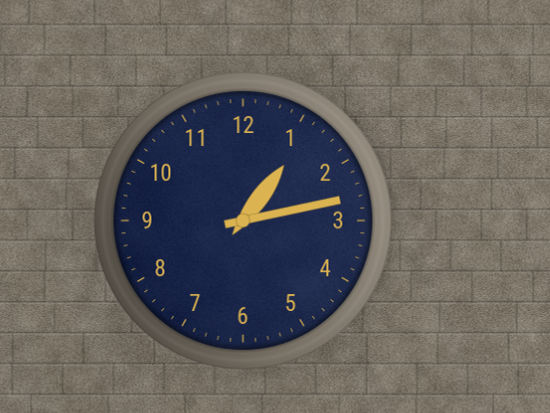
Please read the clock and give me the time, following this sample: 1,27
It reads 1,13
